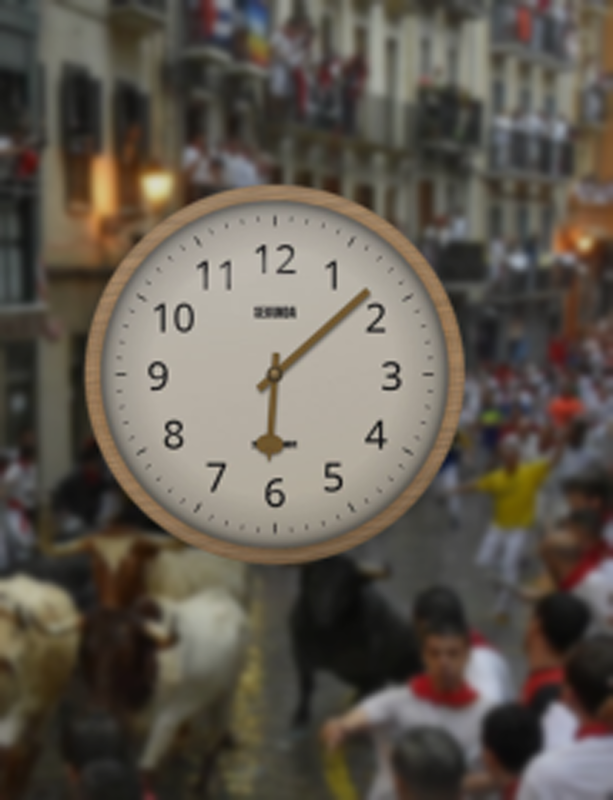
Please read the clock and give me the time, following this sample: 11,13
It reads 6,08
